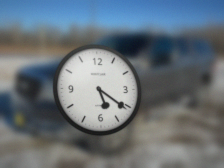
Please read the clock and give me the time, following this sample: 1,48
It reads 5,21
